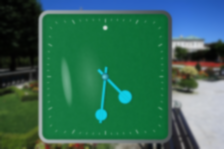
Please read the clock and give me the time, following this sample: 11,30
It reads 4,31
